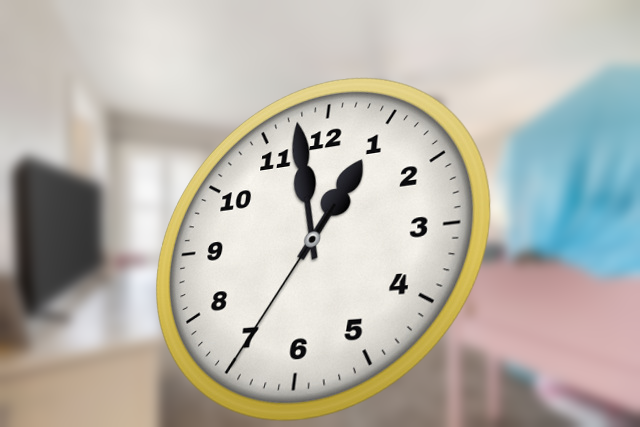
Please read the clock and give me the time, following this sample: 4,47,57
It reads 12,57,35
